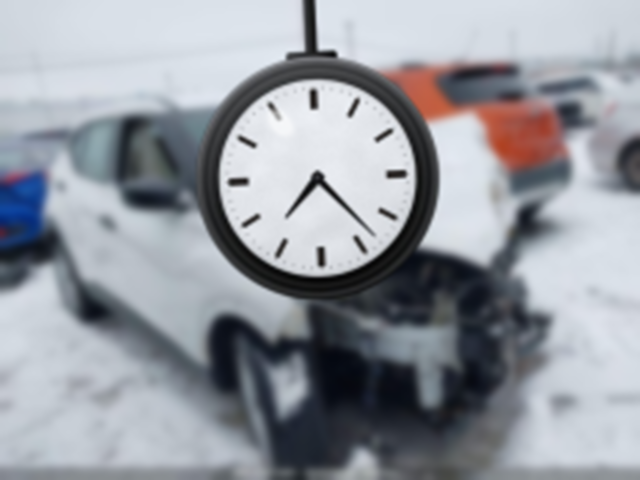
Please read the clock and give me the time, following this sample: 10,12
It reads 7,23
